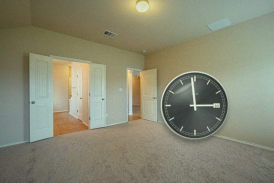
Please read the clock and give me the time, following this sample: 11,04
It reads 2,59
